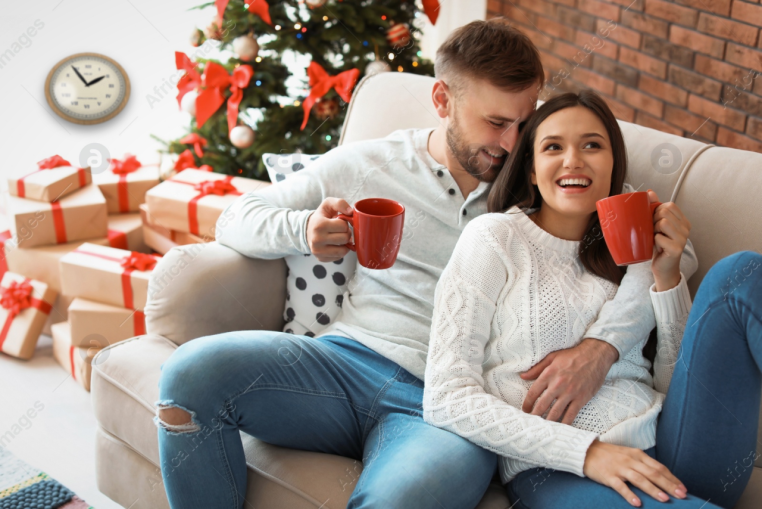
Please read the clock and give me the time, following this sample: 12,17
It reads 1,54
